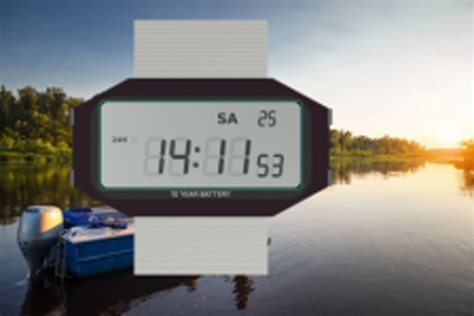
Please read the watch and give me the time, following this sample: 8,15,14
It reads 14,11,53
